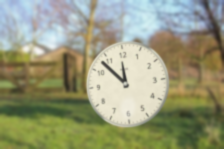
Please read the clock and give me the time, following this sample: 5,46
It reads 11,53
